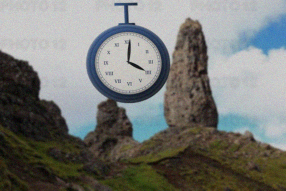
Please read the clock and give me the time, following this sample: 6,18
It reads 4,01
